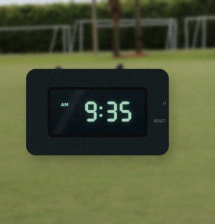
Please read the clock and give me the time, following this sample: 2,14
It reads 9,35
